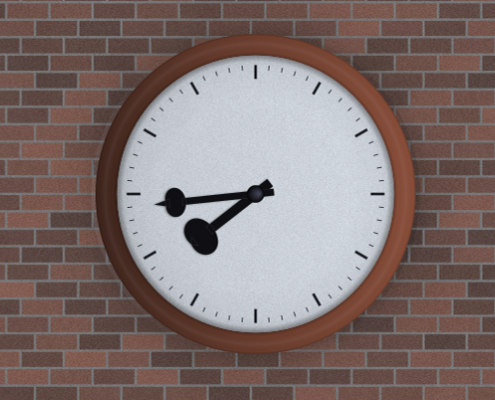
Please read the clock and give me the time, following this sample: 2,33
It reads 7,44
